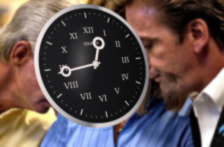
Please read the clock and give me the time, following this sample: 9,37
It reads 12,44
